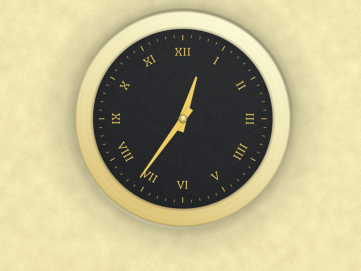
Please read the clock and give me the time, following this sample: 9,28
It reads 12,36
